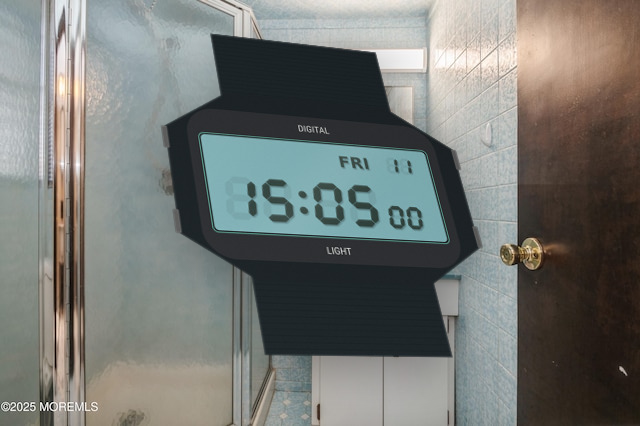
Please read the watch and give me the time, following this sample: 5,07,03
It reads 15,05,00
